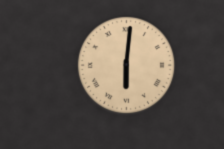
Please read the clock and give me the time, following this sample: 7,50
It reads 6,01
